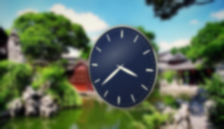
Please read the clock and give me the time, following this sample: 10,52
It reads 3,38
